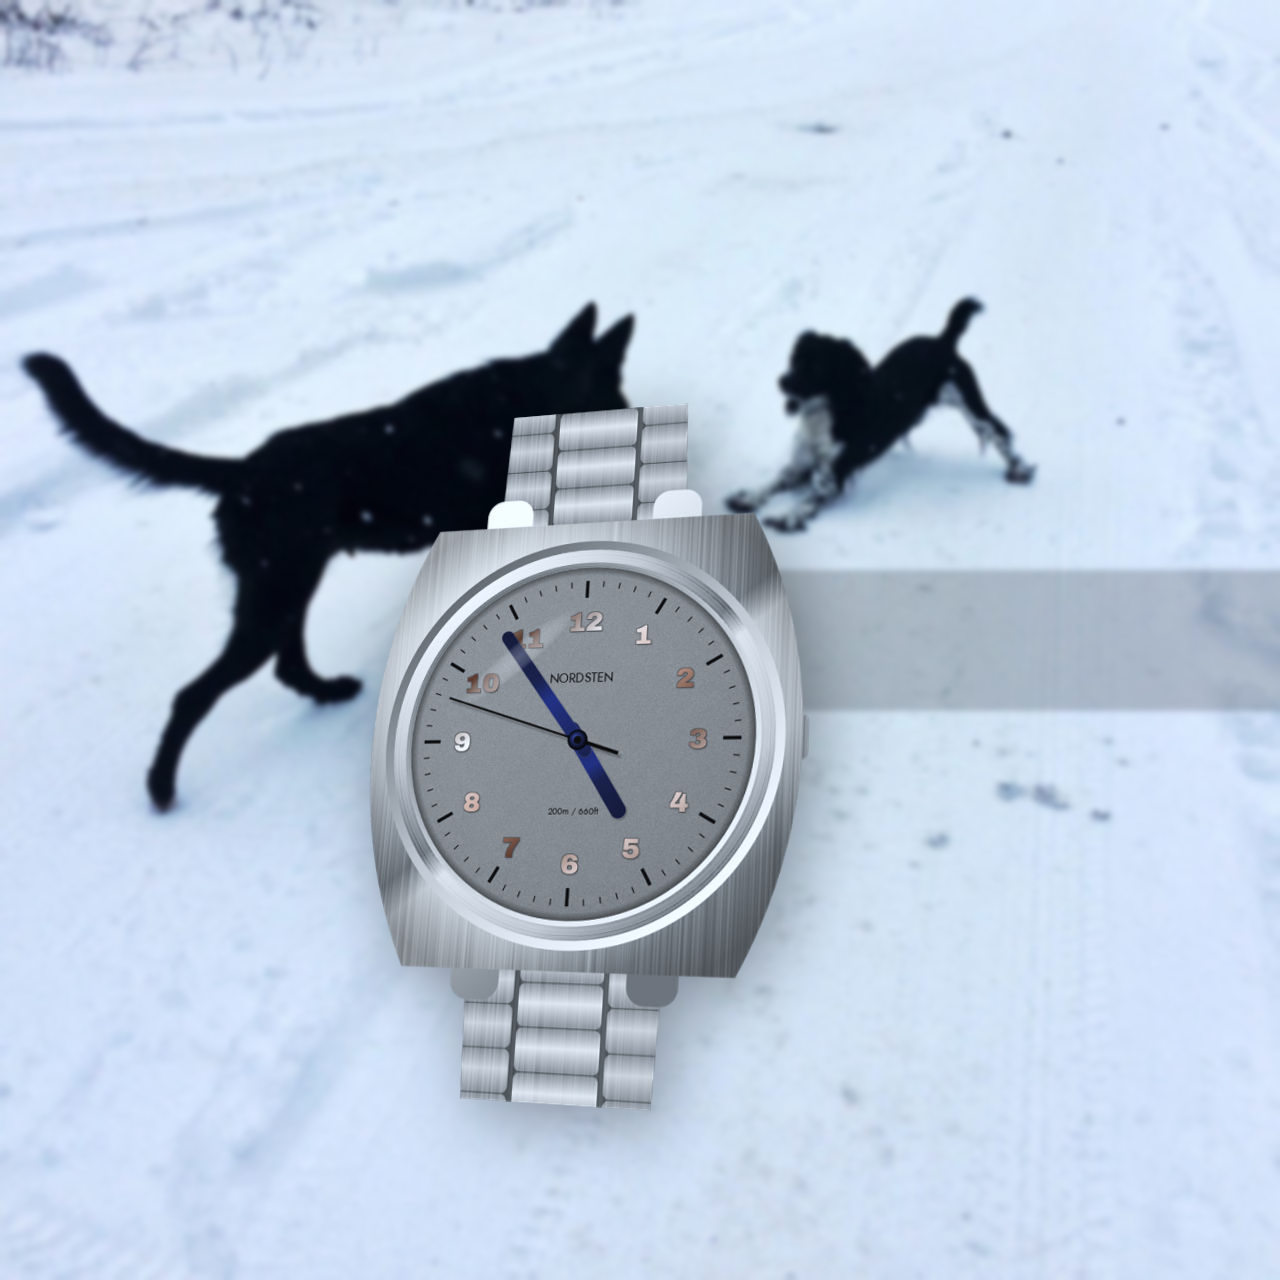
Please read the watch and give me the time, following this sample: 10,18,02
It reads 4,53,48
